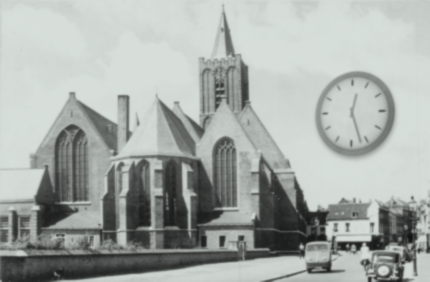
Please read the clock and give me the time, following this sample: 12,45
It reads 12,27
